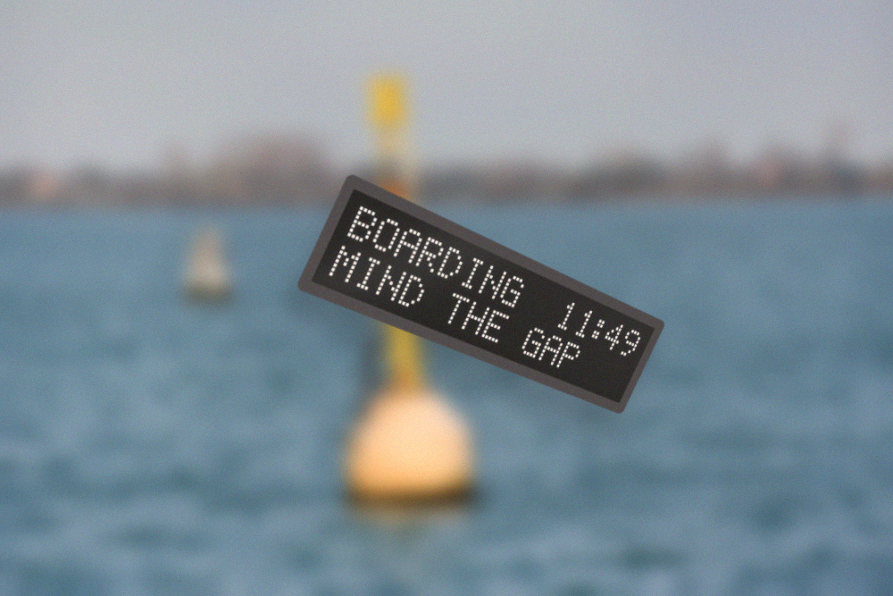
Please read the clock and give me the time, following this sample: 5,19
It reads 11,49
